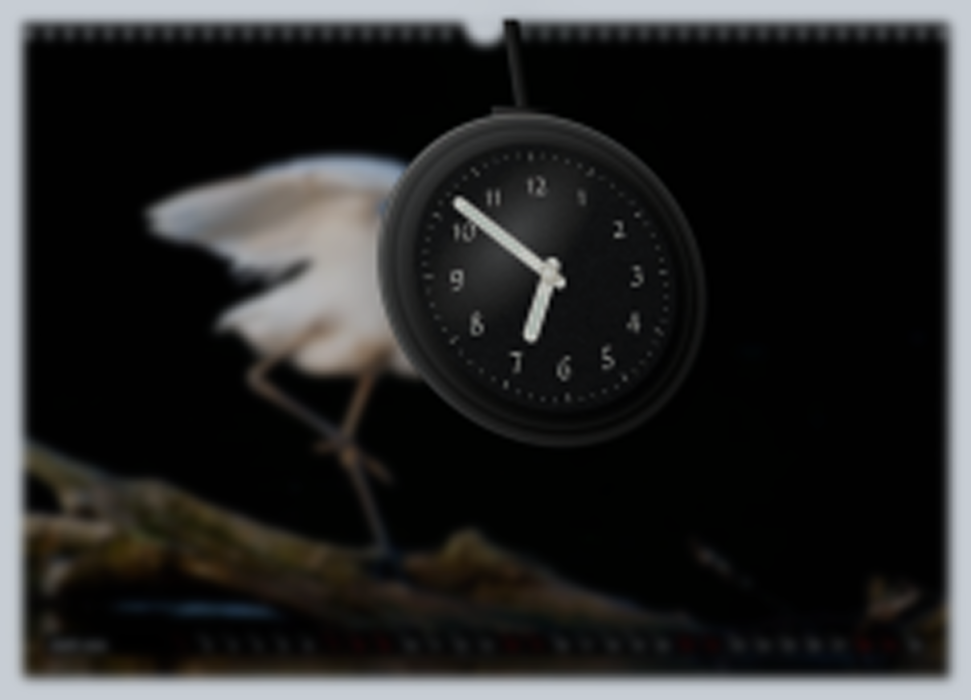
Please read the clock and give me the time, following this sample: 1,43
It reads 6,52
